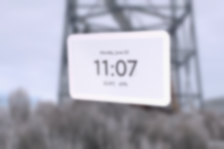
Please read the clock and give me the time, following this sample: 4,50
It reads 11,07
